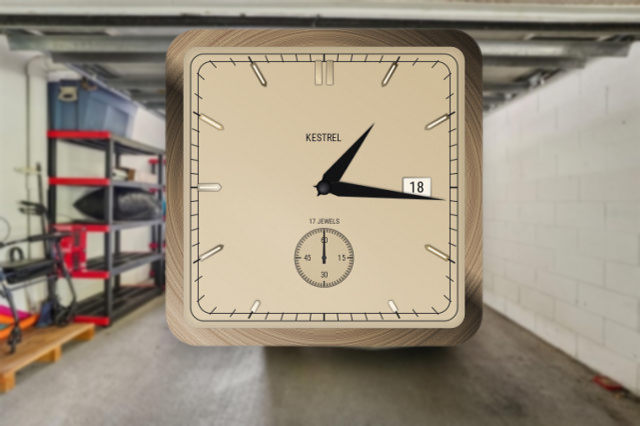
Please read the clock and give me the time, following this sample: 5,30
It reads 1,16
